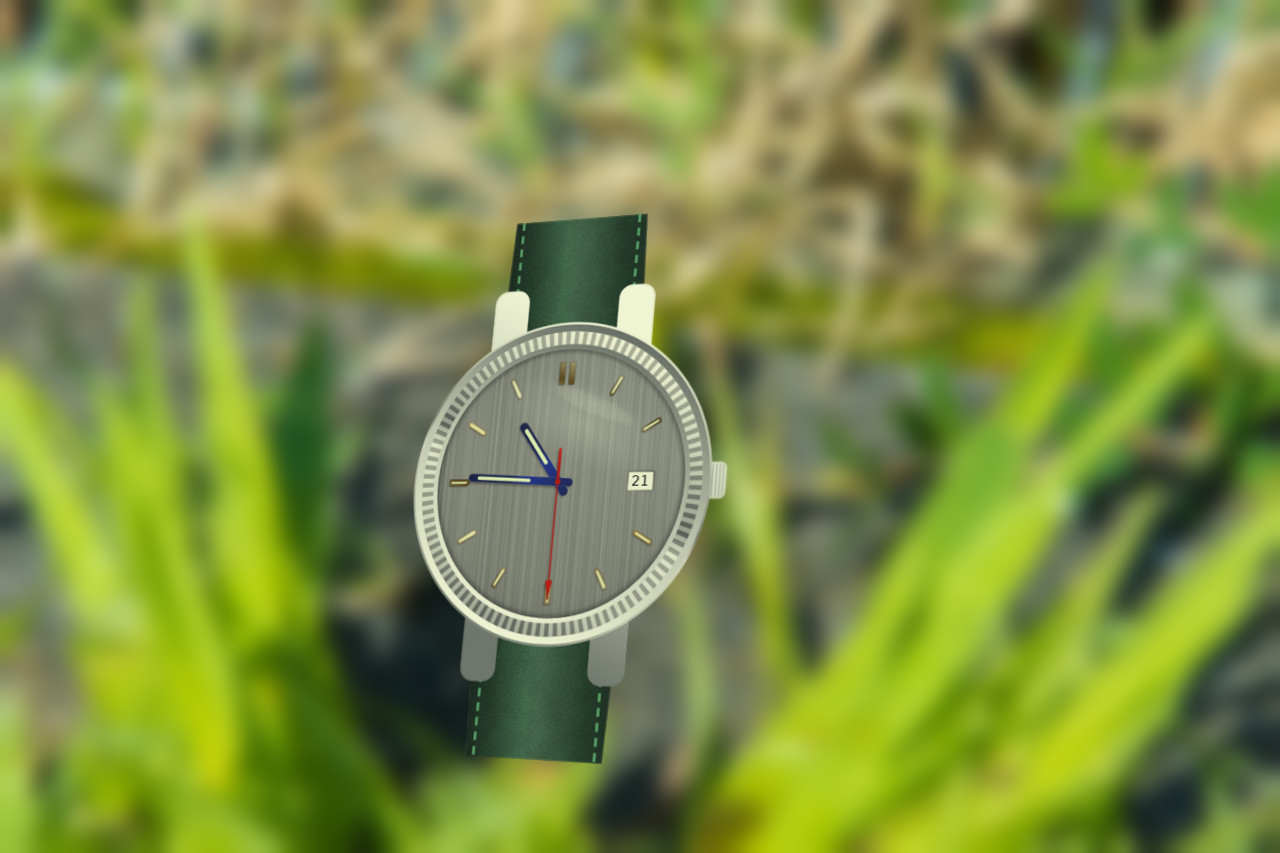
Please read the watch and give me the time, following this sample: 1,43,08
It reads 10,45,30
